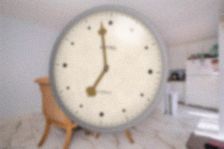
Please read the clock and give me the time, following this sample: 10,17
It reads 6,58
